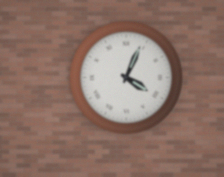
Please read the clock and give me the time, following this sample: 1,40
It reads 4,04
